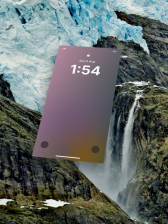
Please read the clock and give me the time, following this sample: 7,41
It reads 1,54
